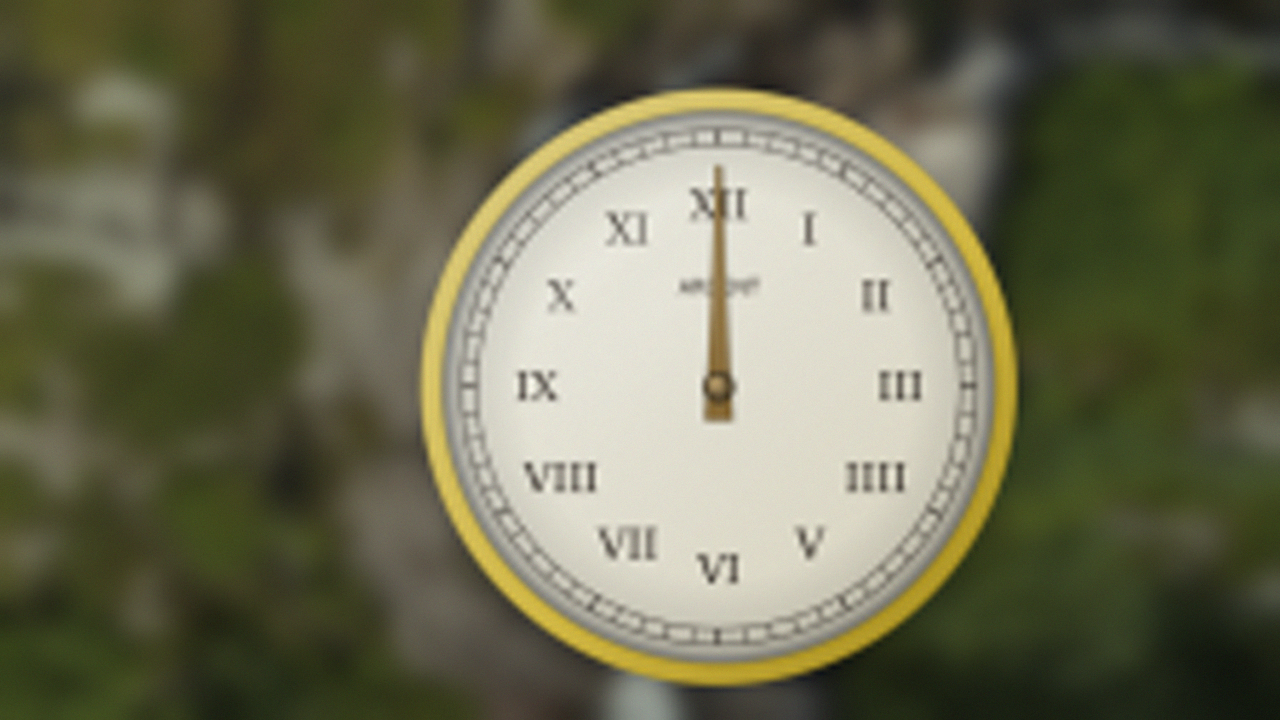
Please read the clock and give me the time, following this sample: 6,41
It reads 12,00
